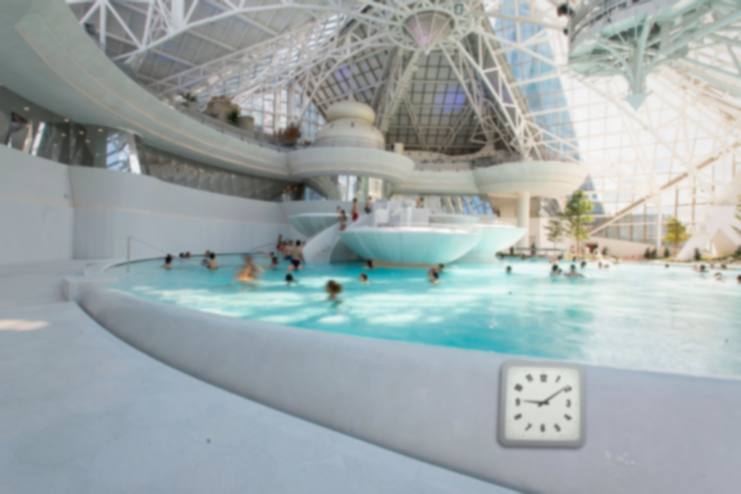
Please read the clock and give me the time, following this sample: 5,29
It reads 9,09
